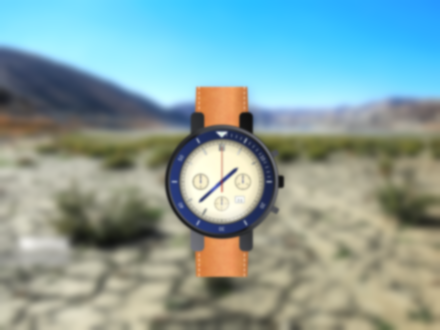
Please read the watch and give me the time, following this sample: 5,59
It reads 1,38
